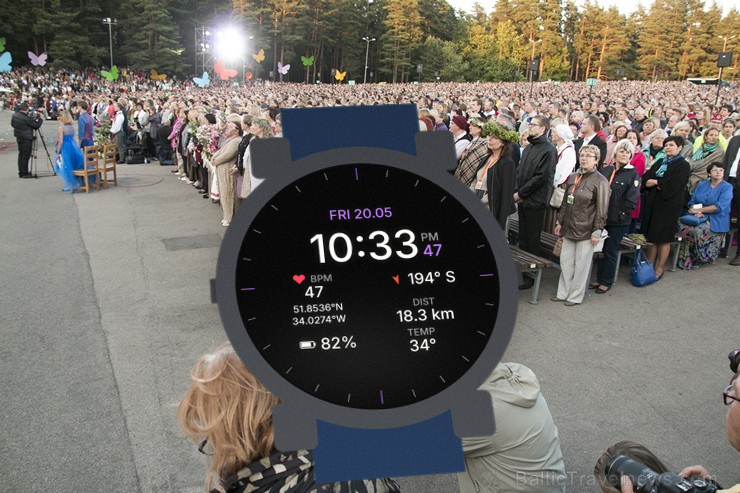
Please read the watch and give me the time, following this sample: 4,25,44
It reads 10,33,47
